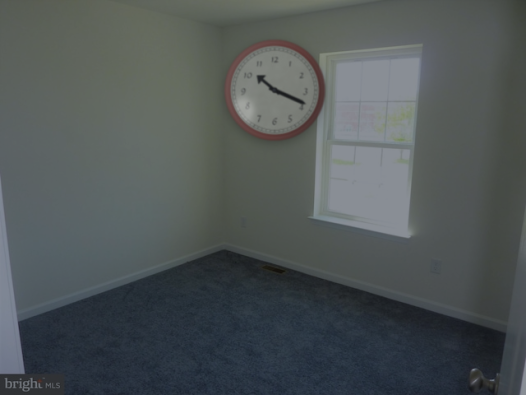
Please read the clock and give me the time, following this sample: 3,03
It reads 10,19
